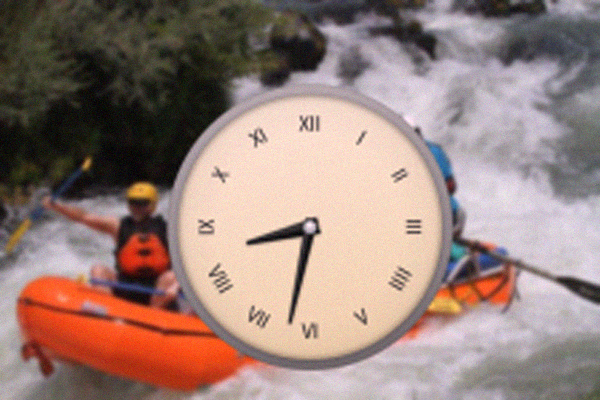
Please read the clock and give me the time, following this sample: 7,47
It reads 8,32
